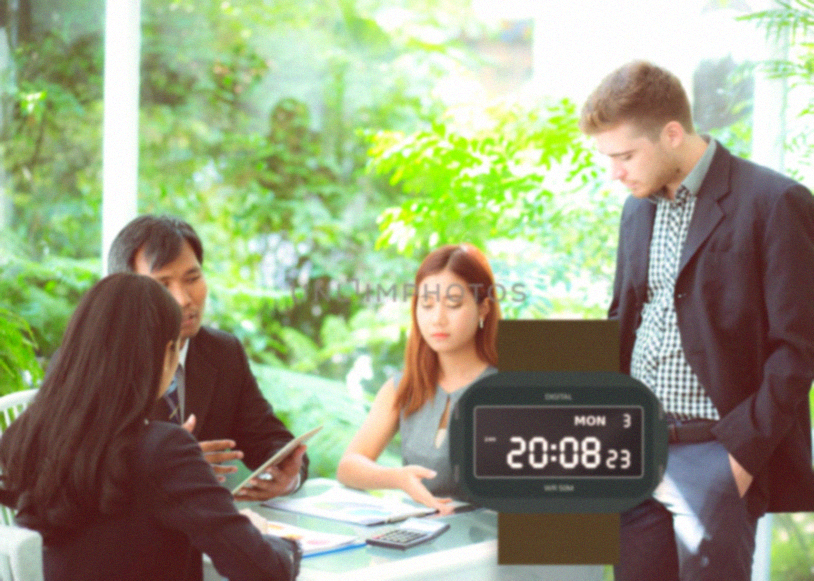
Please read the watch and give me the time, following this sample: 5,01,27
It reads 20,08,23
